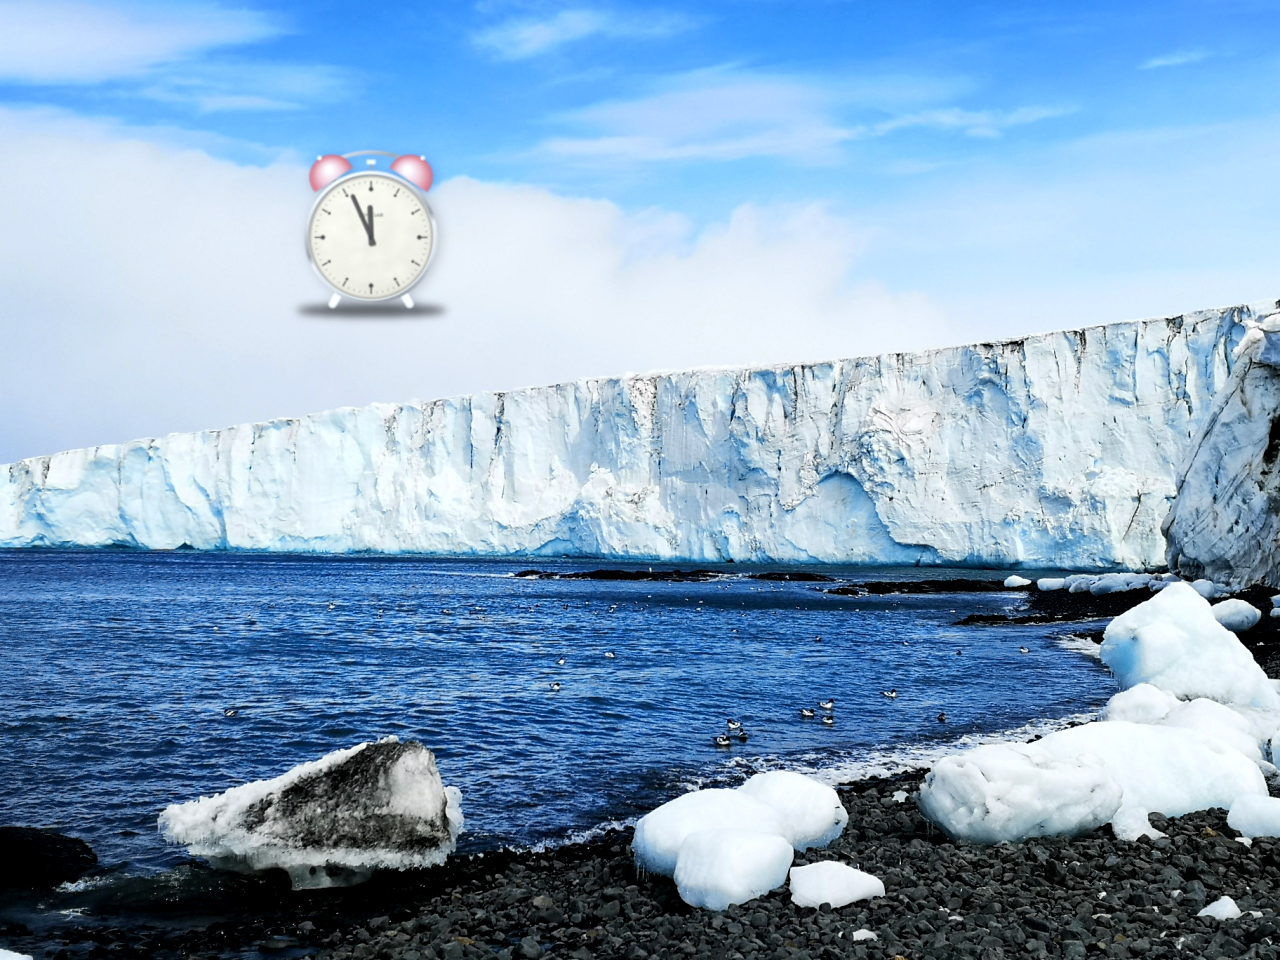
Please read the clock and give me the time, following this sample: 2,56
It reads 11,56
